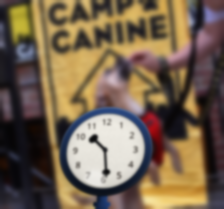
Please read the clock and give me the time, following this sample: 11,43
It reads 10,29
